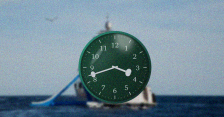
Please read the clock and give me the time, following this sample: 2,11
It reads 3,42
